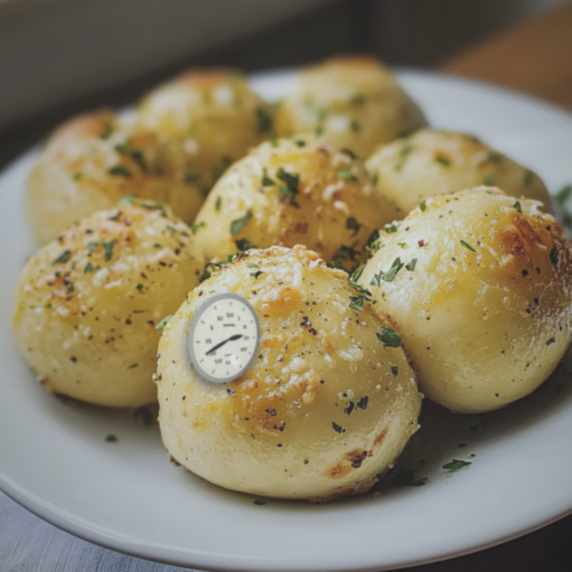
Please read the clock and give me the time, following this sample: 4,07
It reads 2,41
